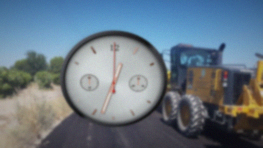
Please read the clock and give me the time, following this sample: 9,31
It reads 12,33
